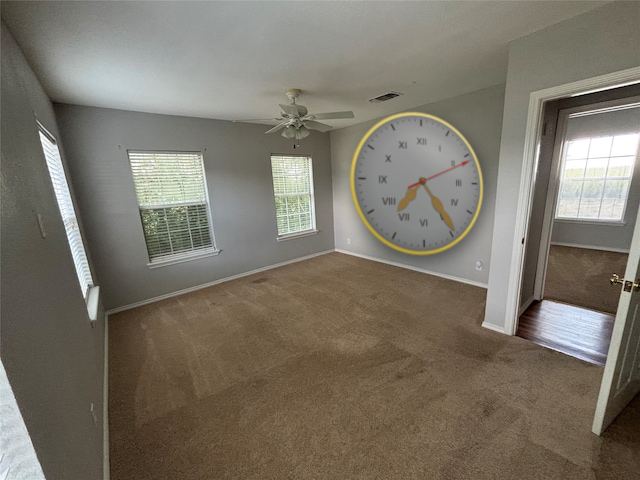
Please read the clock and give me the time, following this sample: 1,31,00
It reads 7,24,11
